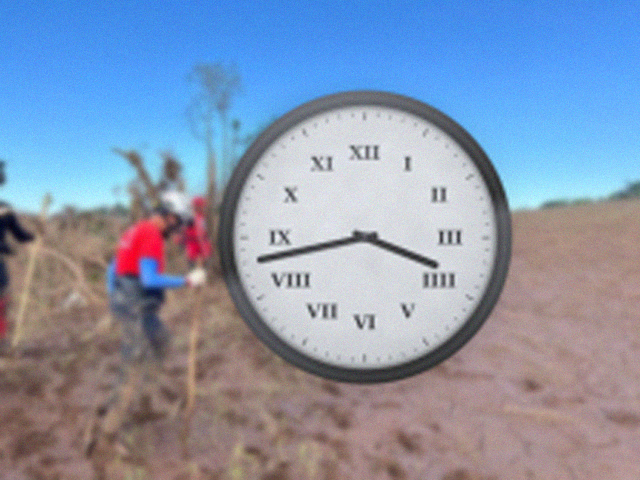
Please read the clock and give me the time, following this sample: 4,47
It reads 3,43
